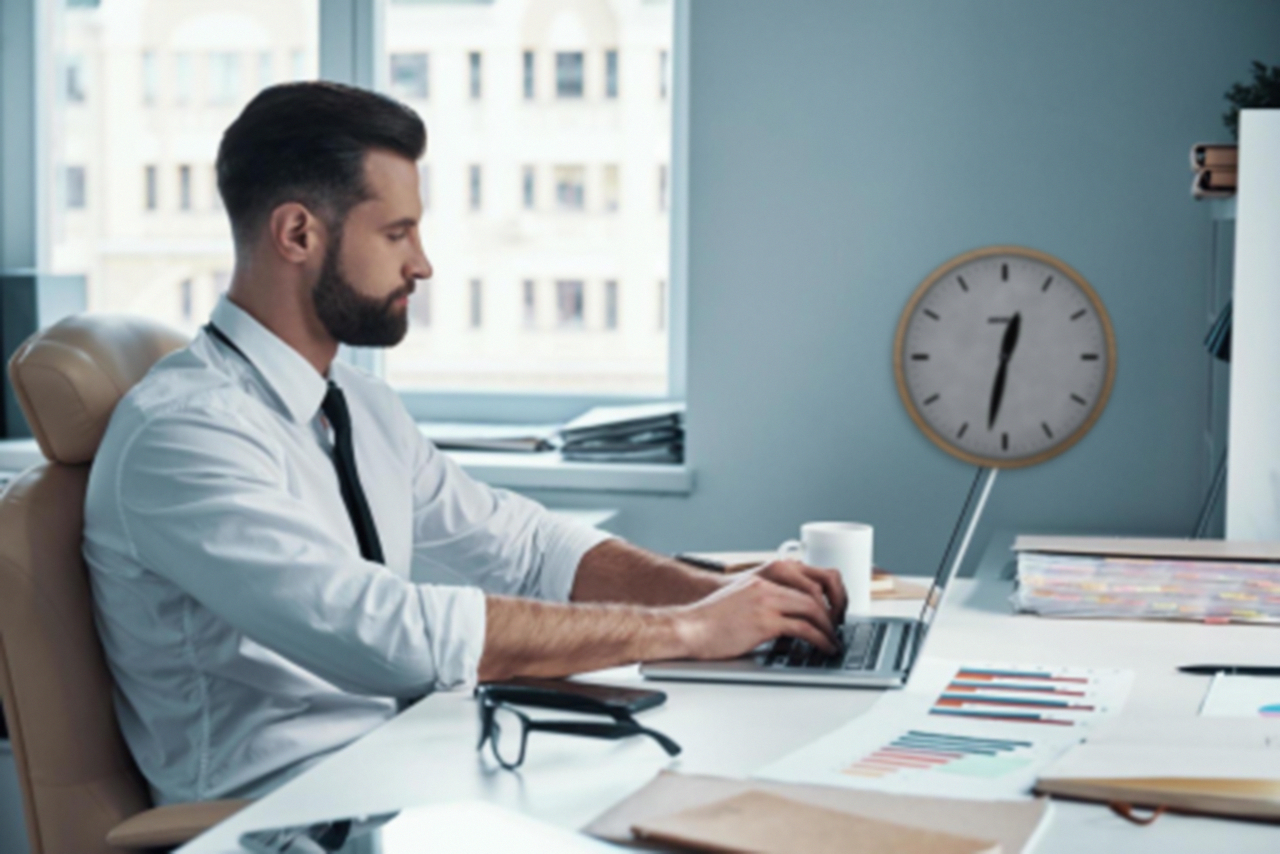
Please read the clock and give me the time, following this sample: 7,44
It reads 12,32
